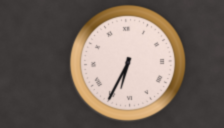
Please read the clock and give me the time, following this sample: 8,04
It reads 6,35
